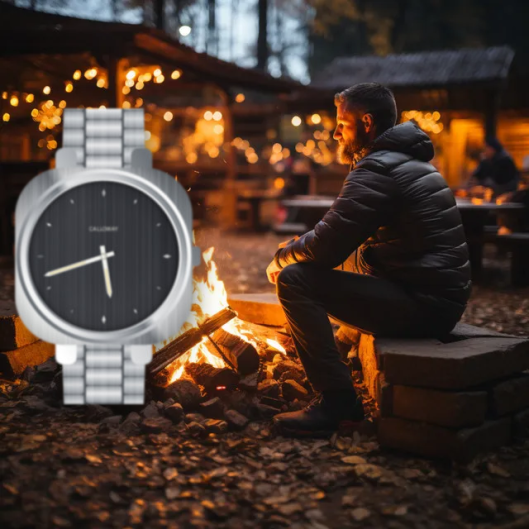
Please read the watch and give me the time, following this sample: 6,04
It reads 5,42
